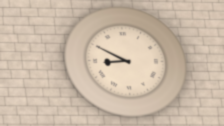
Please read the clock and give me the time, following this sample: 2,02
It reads 8,50
